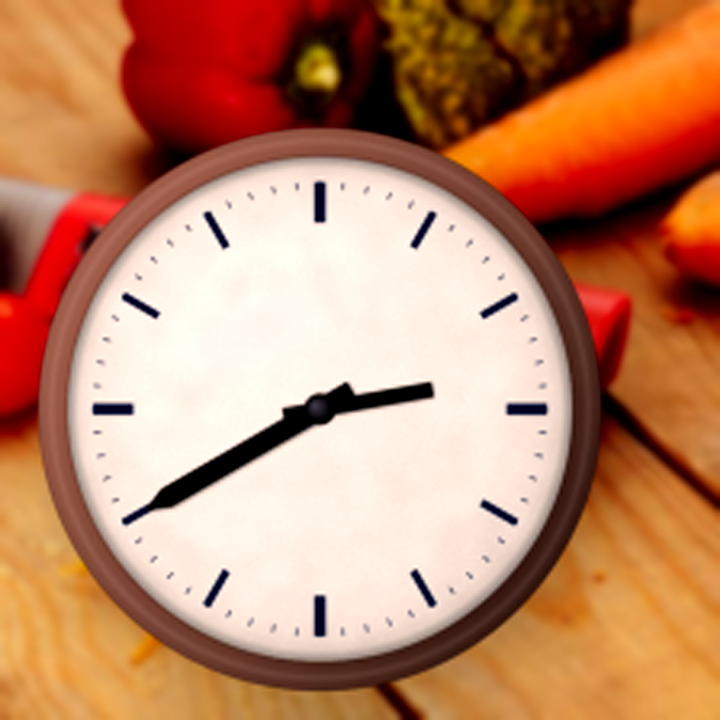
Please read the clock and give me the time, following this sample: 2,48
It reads 2,40
